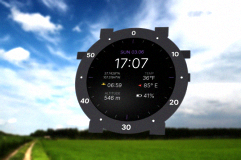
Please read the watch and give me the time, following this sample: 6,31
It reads 17,07
